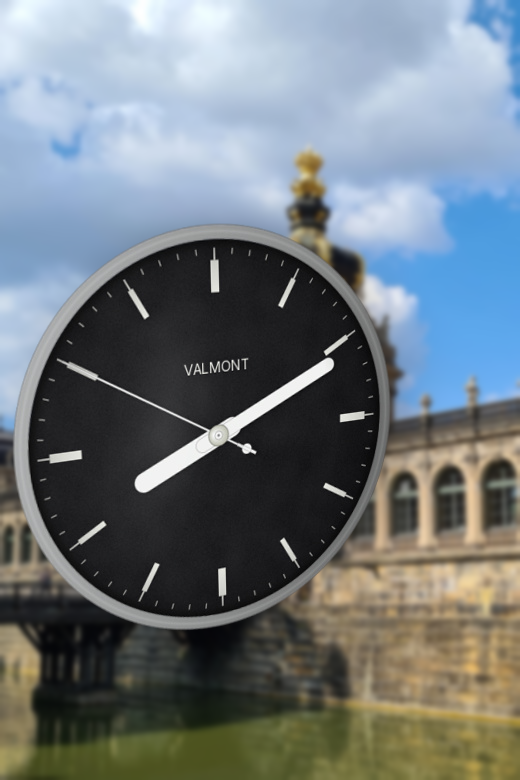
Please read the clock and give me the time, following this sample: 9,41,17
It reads 8,10,50
